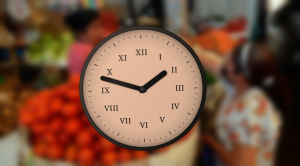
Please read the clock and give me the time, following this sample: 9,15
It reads 1,48
